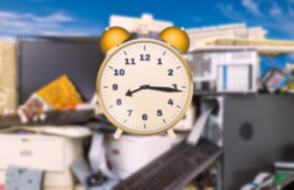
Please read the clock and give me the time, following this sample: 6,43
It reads 8,16
